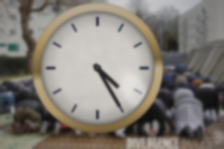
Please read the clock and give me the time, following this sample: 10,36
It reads 4,25
